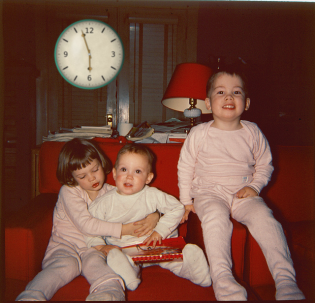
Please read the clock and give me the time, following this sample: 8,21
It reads 5,57
